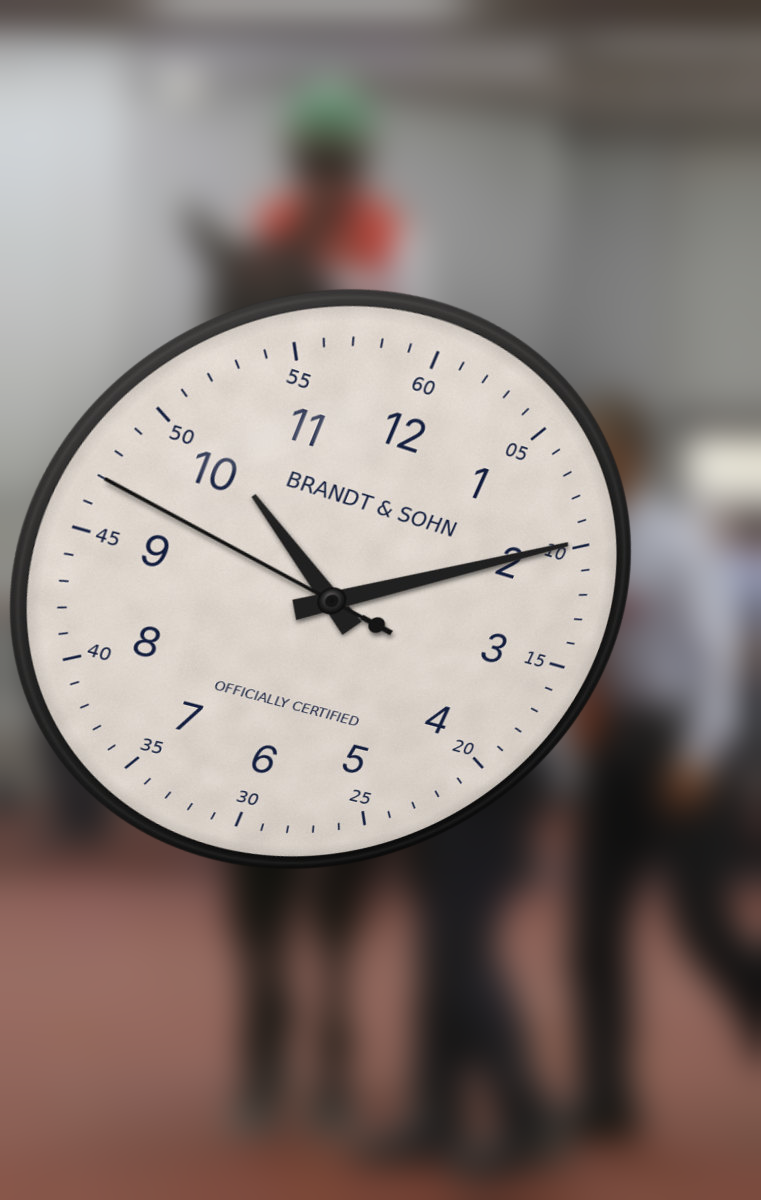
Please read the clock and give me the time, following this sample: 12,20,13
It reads 10,09,47
